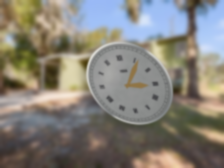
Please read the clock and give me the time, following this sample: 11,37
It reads 3,06
